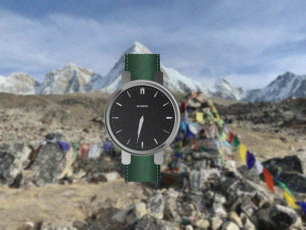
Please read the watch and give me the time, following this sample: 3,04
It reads 6,32
